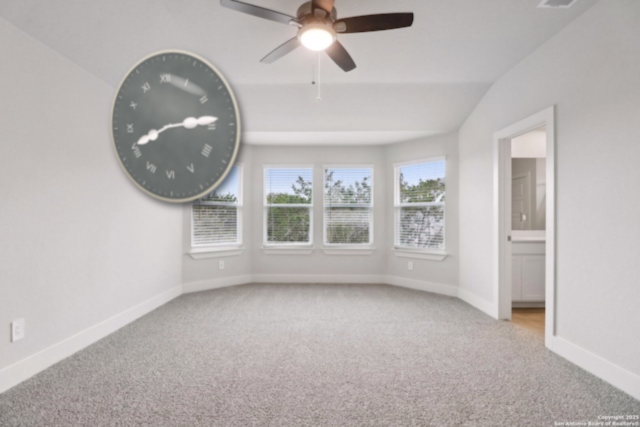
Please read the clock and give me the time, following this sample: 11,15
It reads 8,14
